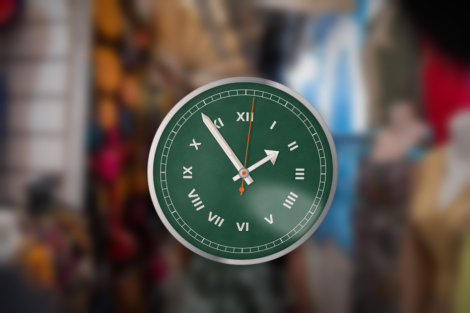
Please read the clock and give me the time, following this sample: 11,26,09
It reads 1,54,01
